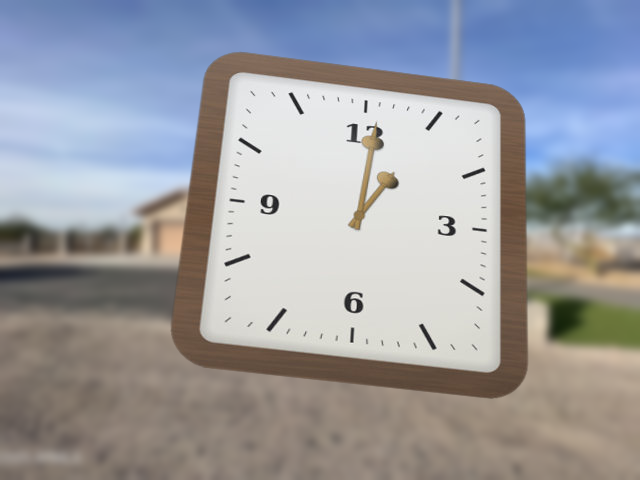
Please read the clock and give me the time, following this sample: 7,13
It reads 1,01
